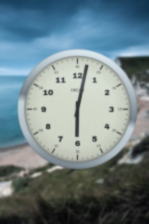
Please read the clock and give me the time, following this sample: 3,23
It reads 6,02
